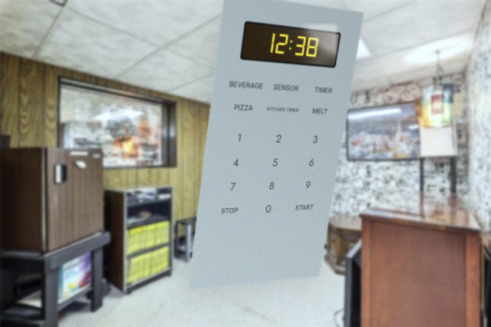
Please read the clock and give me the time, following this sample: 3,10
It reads 12,38
